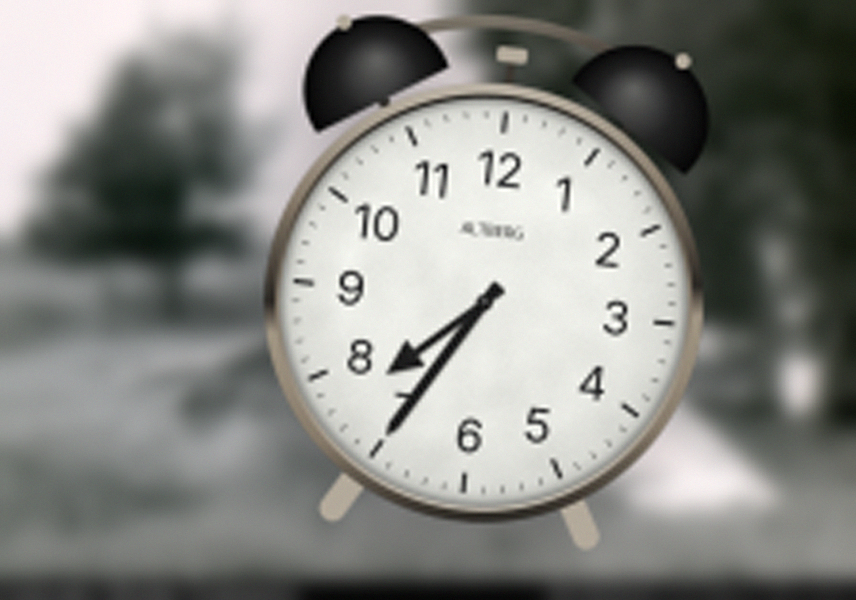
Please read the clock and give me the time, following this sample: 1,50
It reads 7,35
